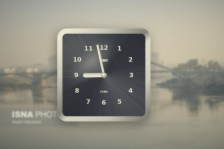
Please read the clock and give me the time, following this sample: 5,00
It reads 8,58
